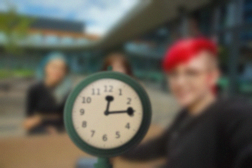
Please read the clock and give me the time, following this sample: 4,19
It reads 12,14
